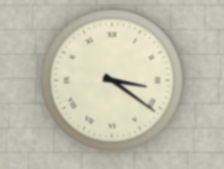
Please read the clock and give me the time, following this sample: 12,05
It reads 3,21
